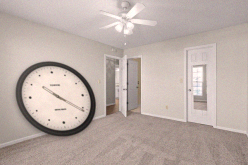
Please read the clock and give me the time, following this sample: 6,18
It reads 10,21
